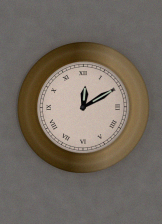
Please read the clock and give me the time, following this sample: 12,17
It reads 12,10
